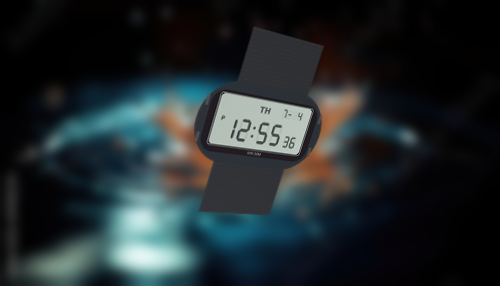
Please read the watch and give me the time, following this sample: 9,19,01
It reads 12,55,36
